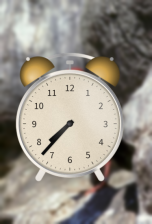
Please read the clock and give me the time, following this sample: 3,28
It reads 7,37
